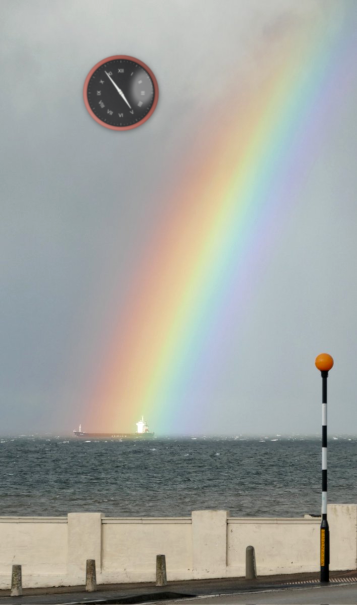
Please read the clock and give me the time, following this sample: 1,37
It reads 4,54
